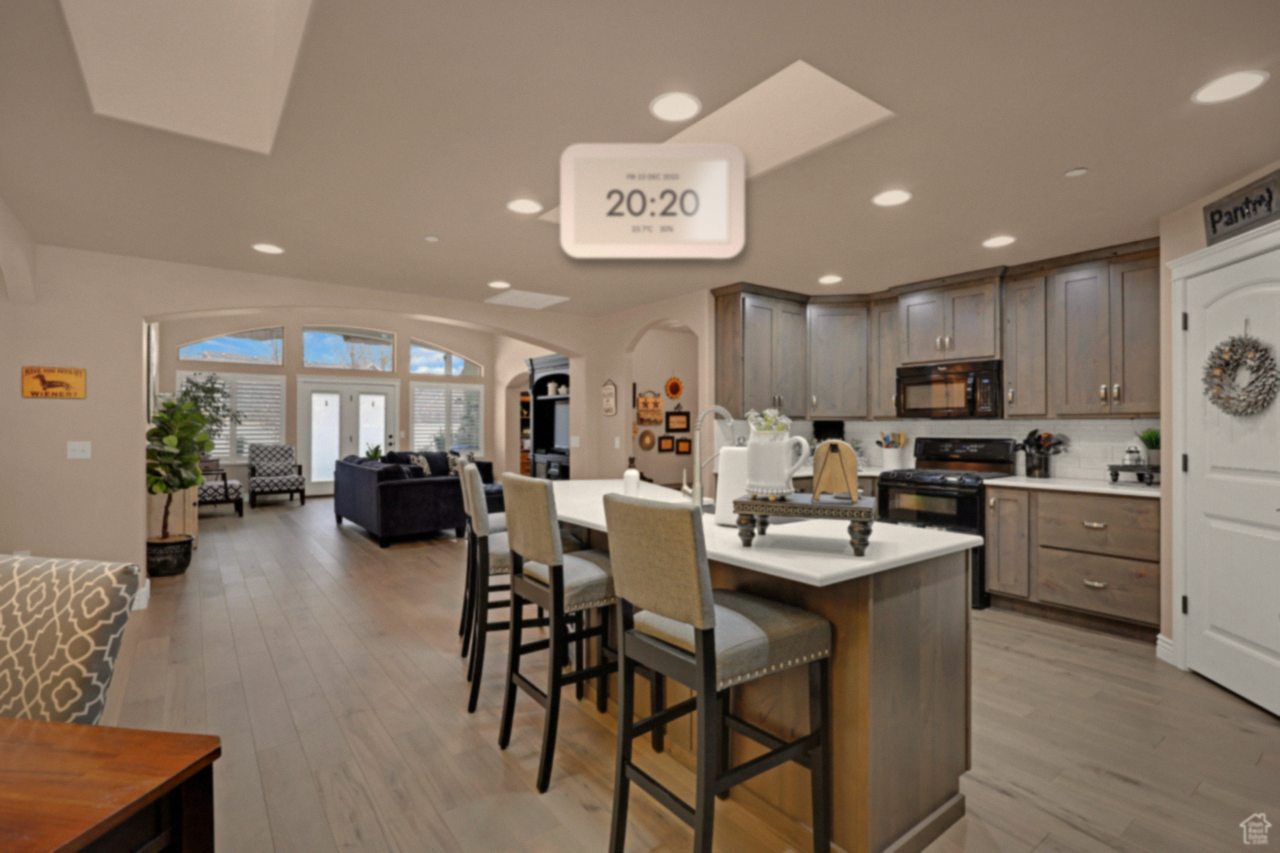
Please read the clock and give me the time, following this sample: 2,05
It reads 20,20
